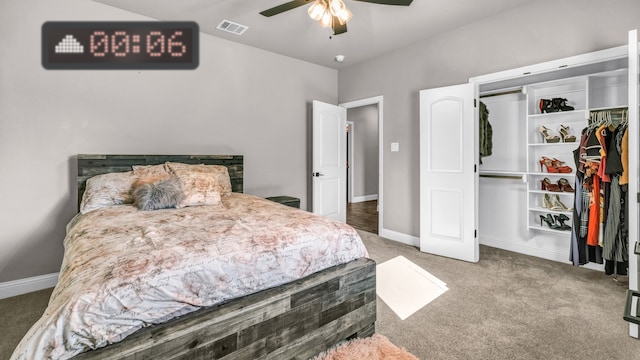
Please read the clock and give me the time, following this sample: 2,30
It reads 0,06
